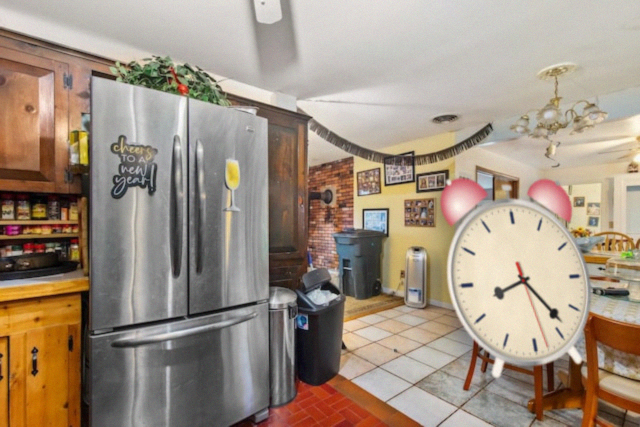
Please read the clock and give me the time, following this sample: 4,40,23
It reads 8,23,28
